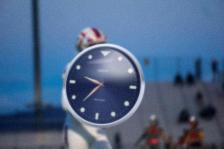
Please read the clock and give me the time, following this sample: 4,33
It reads 9,37
